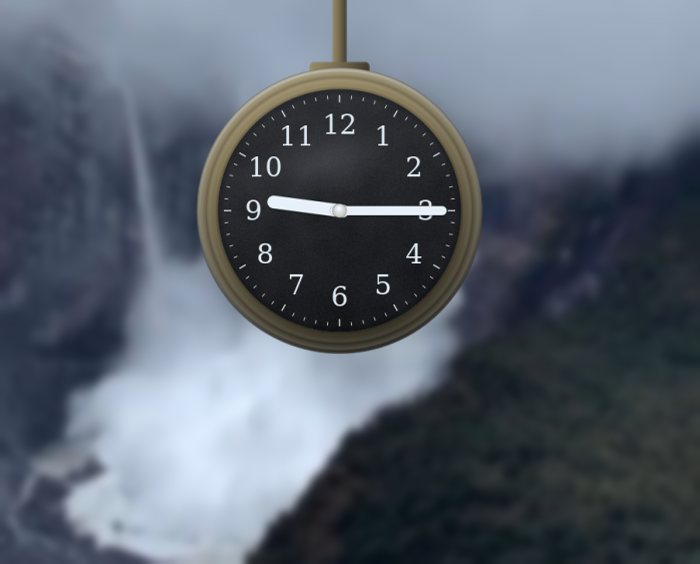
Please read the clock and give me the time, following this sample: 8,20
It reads 9,15
